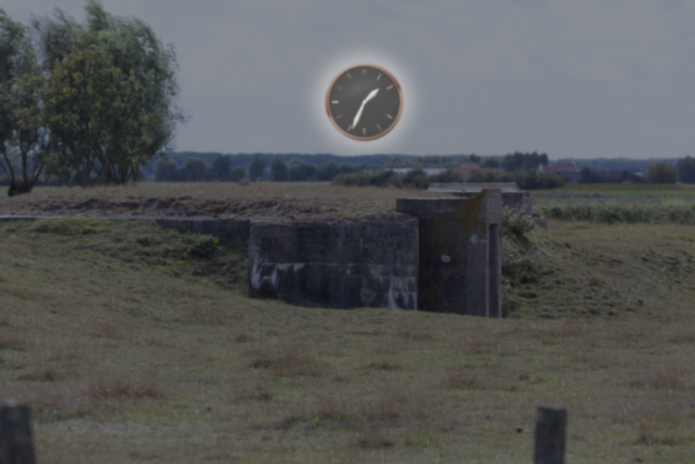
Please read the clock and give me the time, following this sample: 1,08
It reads 1,34
